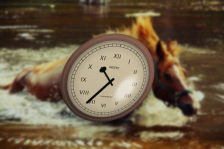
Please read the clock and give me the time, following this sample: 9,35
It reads 10,36
